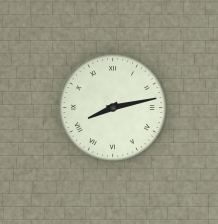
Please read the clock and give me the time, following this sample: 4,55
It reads 8,13
